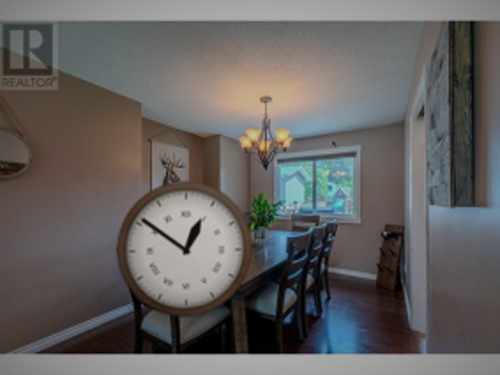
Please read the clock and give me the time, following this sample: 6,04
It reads 12,51
